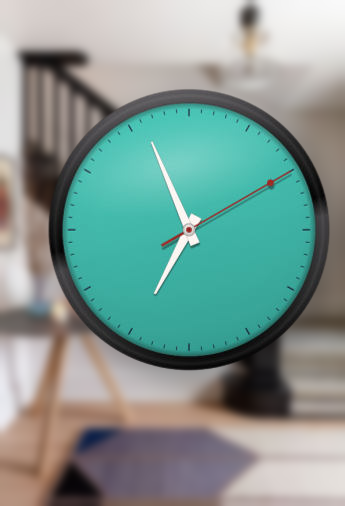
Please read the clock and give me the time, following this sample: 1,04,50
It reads 6,56,10
